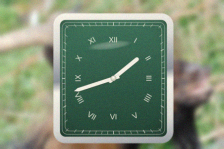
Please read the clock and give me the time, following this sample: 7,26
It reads 1,42
